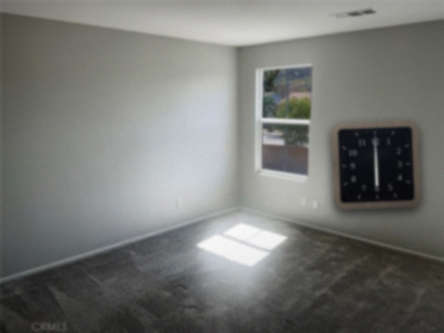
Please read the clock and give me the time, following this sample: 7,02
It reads 6,00
